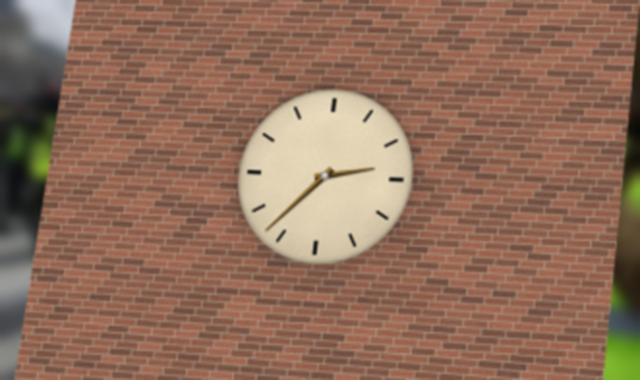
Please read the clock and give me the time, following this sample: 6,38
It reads 2,37
